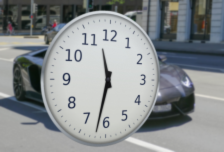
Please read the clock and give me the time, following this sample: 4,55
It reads 11,32
